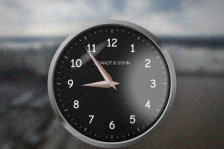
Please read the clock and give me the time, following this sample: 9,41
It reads 8,54
